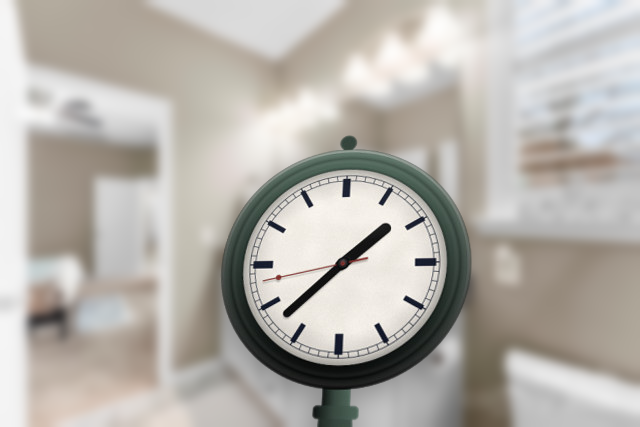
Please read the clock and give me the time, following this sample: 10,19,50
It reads 1,37,43
